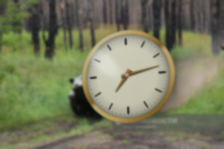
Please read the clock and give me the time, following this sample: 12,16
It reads 7,13
